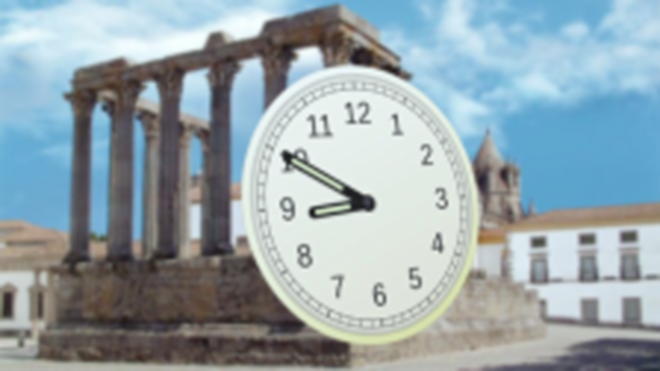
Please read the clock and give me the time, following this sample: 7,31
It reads 8,50
